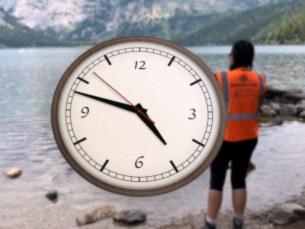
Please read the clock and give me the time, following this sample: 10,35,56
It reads 4,47,52
